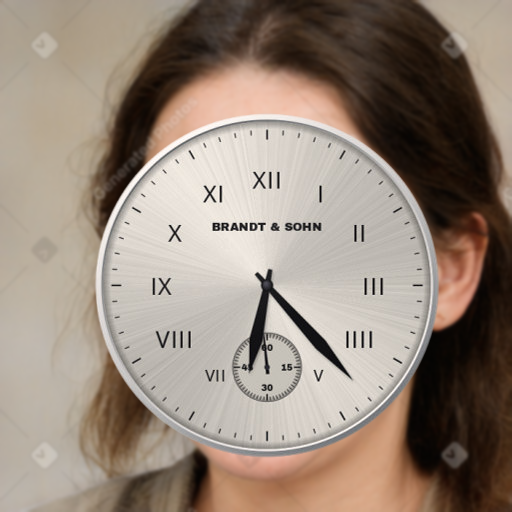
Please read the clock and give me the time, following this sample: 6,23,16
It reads 6,22,59
